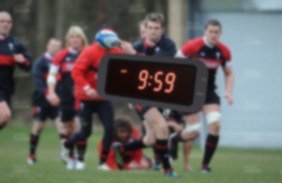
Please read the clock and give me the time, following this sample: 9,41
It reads 9,59
